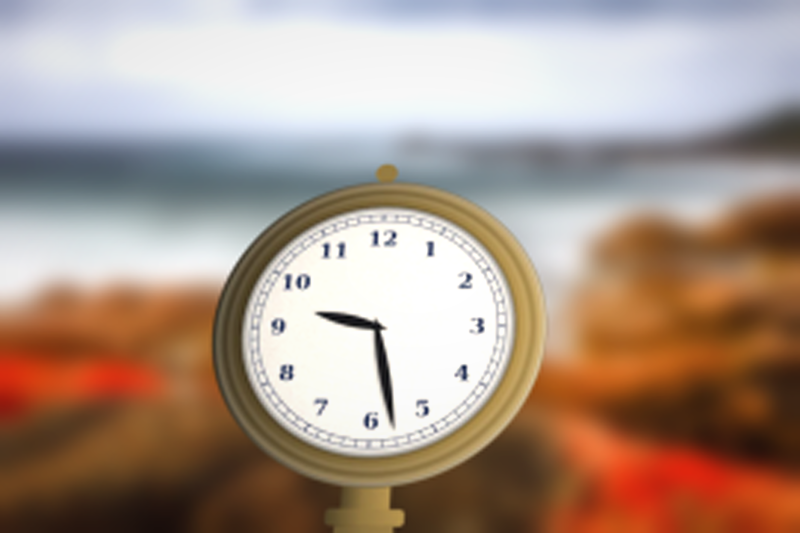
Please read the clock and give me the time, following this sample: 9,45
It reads 9,28
